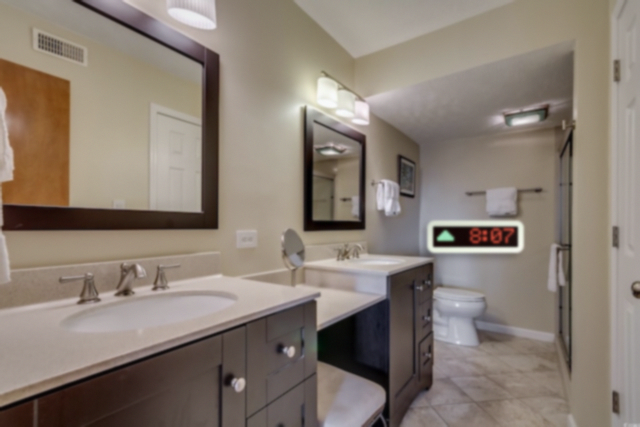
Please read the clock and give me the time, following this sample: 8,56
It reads 8,07
